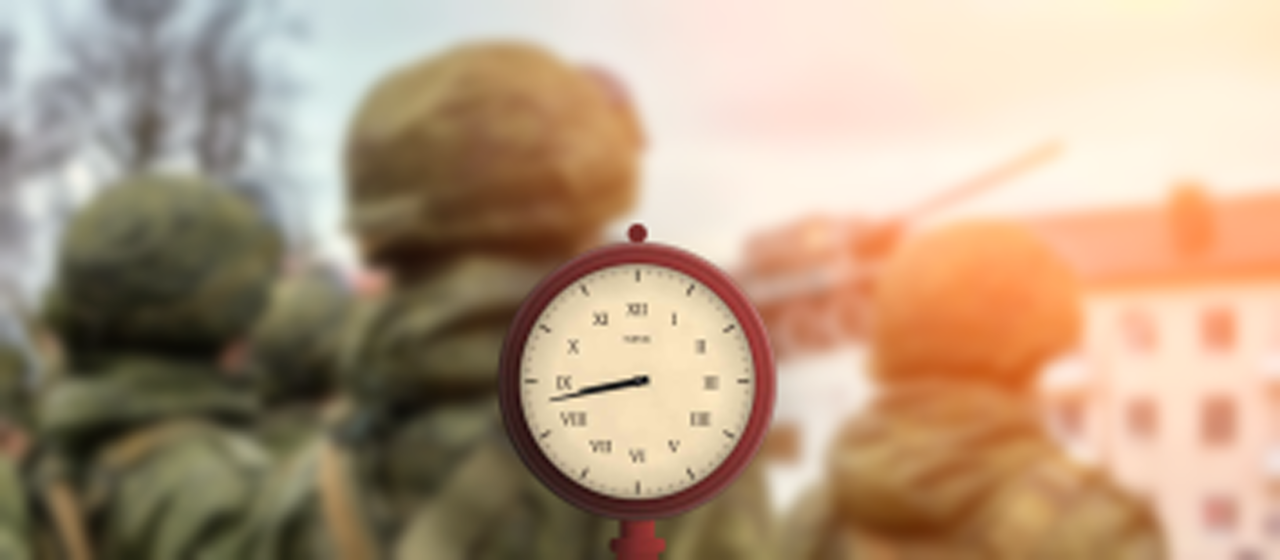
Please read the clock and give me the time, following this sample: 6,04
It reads 8,43
